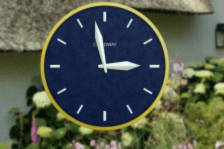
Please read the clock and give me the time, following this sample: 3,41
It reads 2,58
